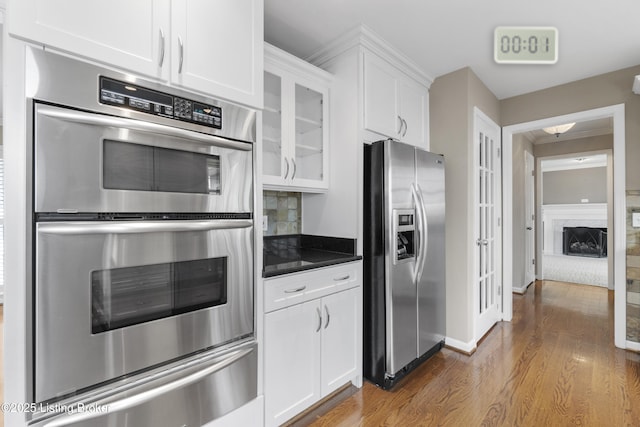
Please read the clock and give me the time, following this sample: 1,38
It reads 0,01
